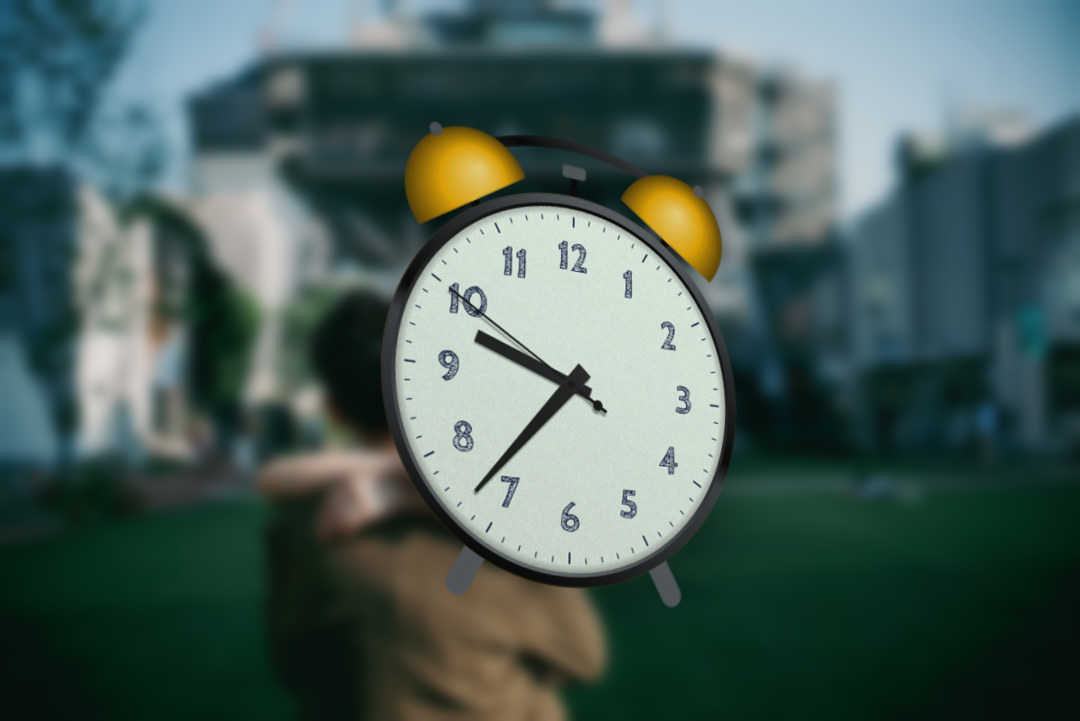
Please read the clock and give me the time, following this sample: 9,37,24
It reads 9,36,50
